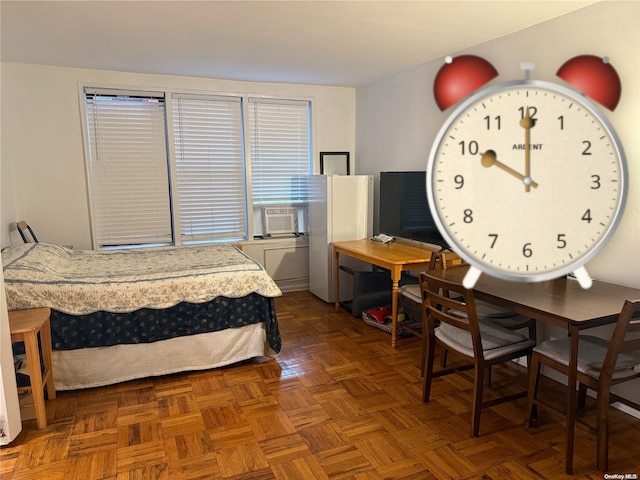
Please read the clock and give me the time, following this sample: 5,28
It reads 10,00
